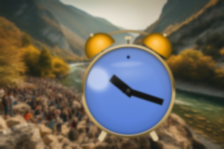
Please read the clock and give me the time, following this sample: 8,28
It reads 10,18
